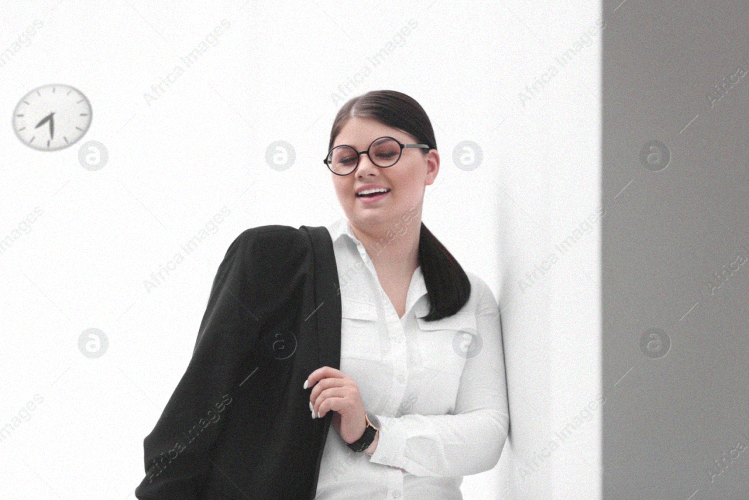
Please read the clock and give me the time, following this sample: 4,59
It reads 7,29
